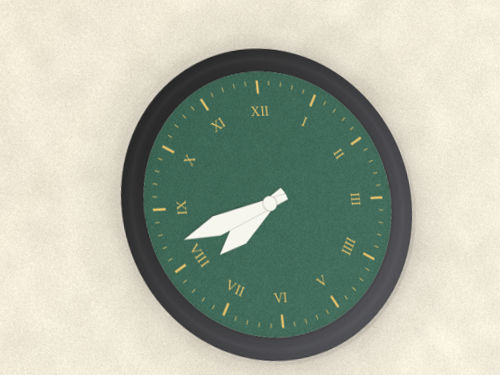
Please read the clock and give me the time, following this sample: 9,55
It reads 7,42
